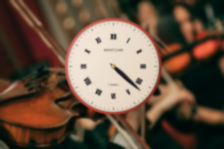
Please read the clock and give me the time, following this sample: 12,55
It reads 4,22
